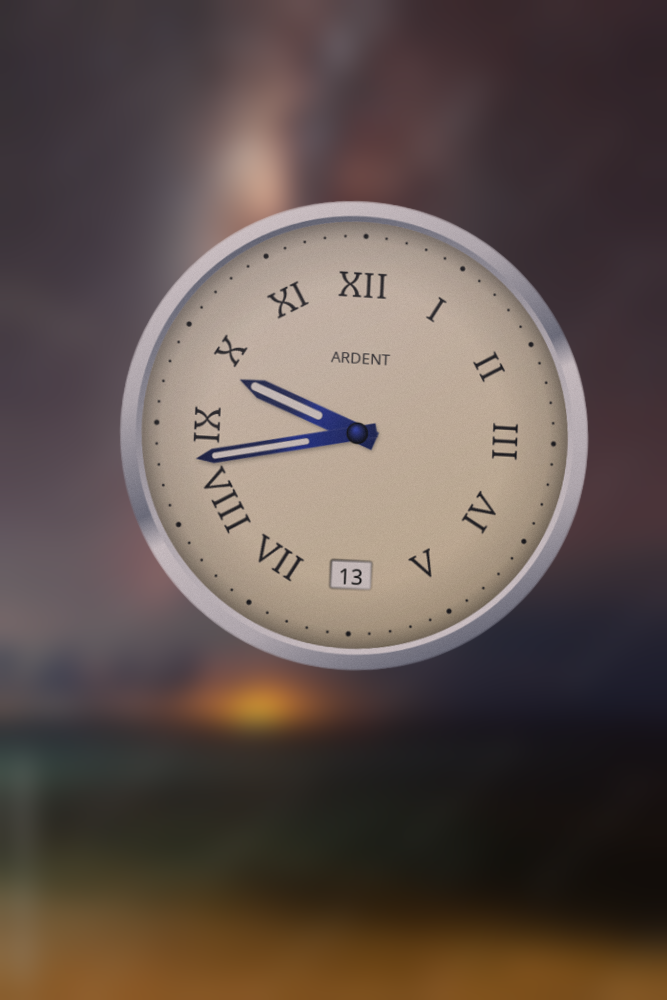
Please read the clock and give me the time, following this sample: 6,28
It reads 9,43
